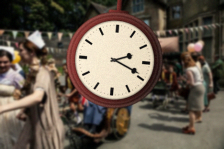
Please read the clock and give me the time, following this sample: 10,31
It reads 2,19
